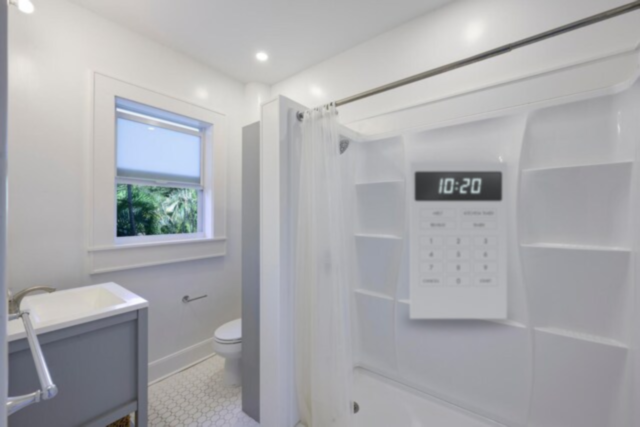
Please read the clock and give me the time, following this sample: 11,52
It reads 10,20
